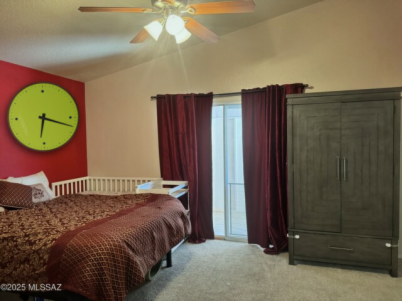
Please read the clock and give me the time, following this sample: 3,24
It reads 6,18
